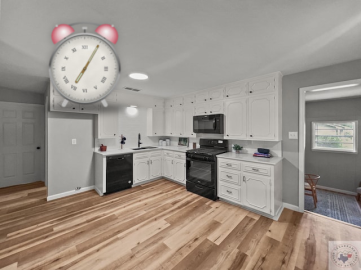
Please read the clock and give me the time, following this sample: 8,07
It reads 7,05
